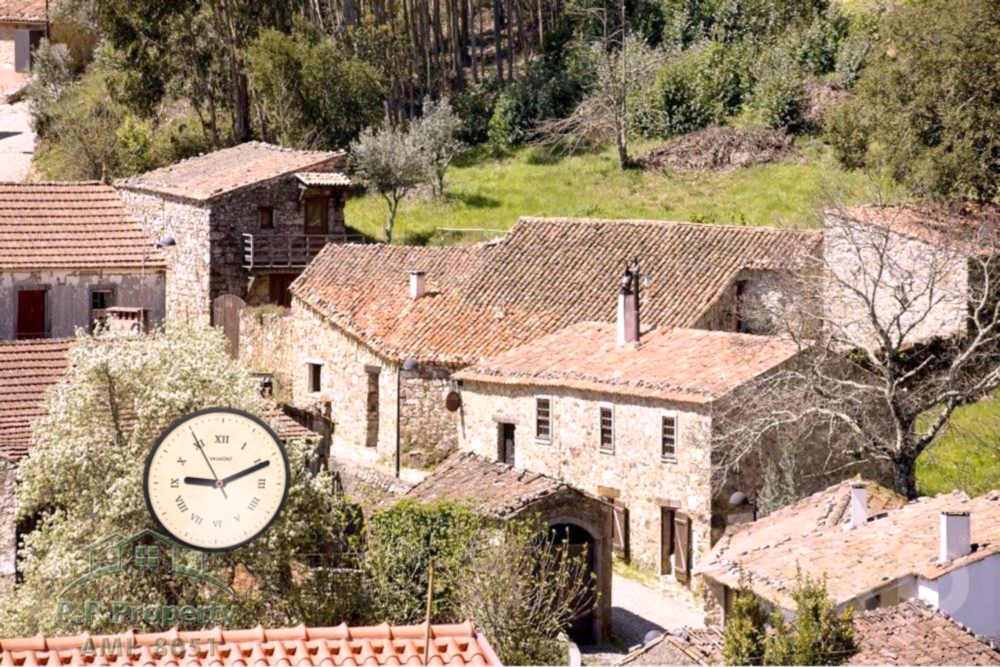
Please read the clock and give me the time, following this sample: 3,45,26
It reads 9,10,55
